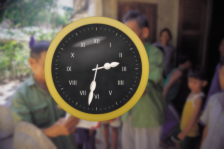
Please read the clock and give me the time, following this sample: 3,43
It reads 2,32
